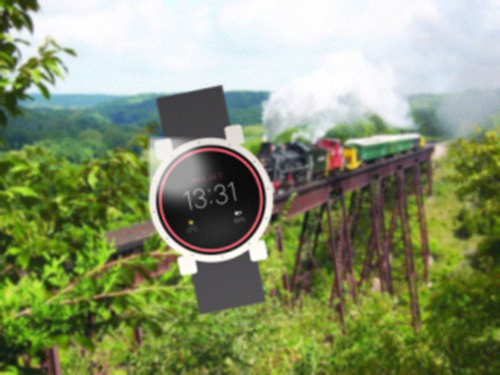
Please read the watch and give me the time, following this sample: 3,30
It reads 13,31
